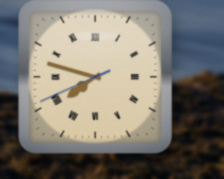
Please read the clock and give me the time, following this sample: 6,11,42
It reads 7,47,41
